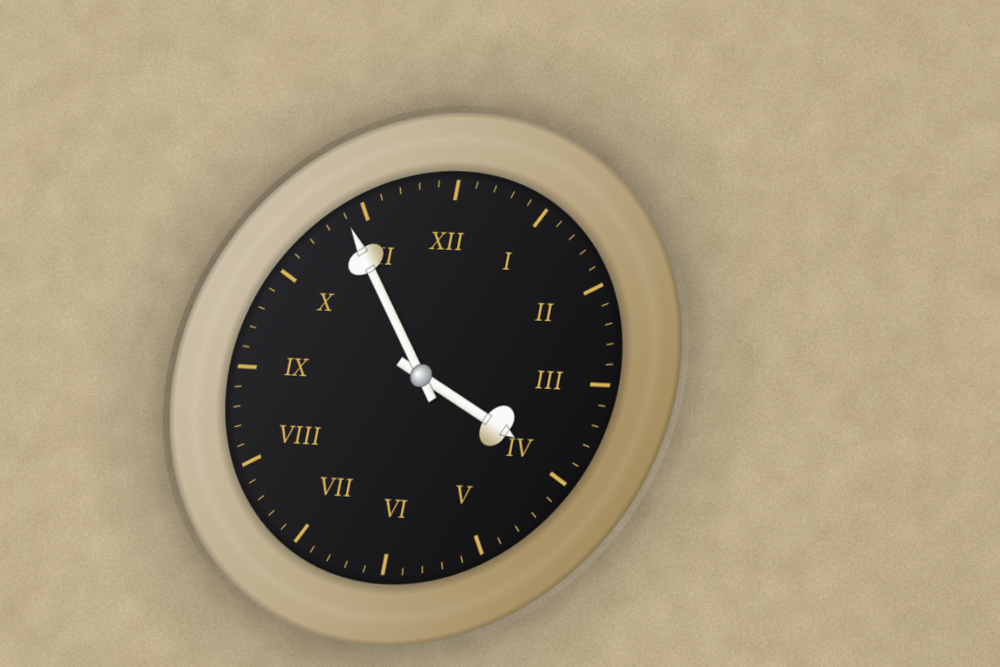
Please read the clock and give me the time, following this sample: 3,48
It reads 3,54
